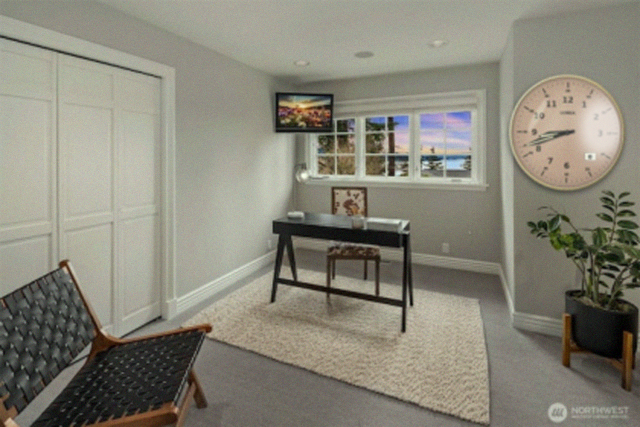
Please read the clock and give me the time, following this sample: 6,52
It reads 8,42
